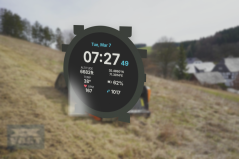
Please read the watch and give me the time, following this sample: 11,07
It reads 7,27
